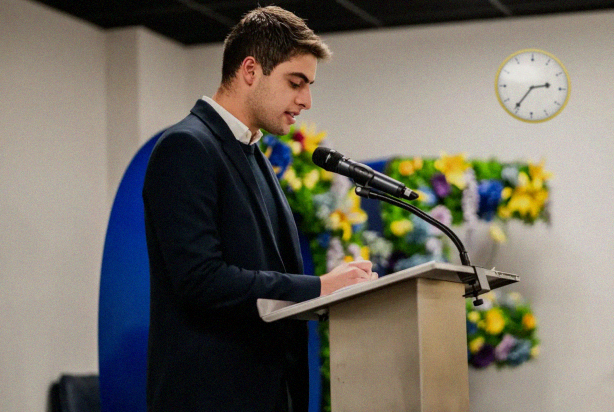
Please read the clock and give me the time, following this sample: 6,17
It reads 2,36
